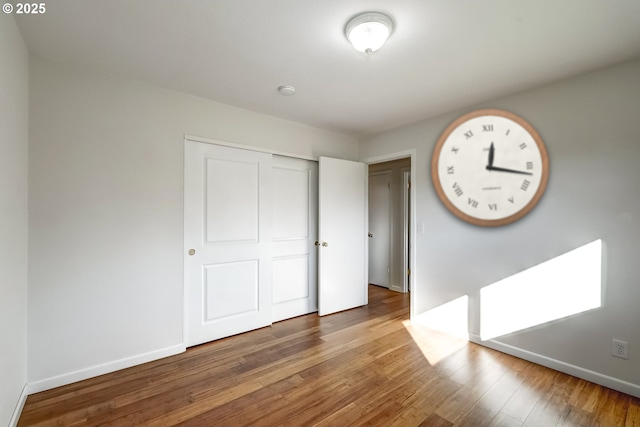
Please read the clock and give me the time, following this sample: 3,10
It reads 12,17
